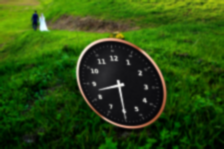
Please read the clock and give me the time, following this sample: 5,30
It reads 8,30
